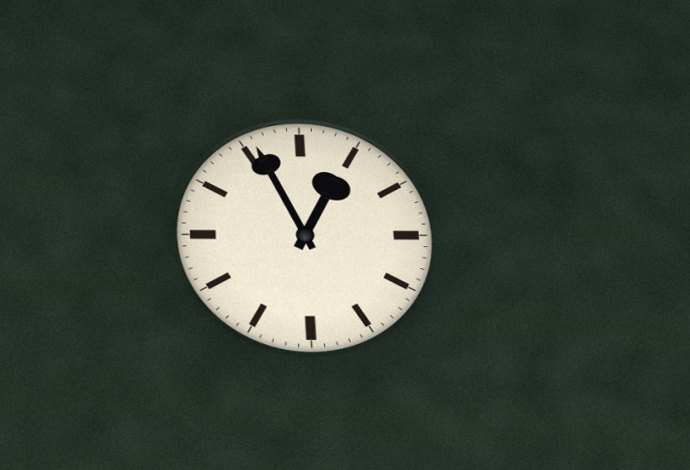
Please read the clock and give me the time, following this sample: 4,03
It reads 12,56
